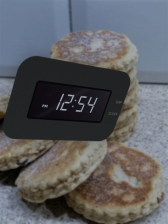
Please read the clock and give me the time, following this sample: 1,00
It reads 12,54
